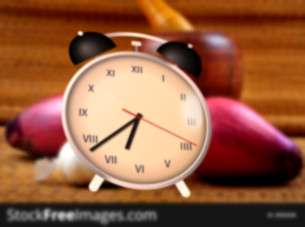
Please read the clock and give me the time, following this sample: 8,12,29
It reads 6,38,19
